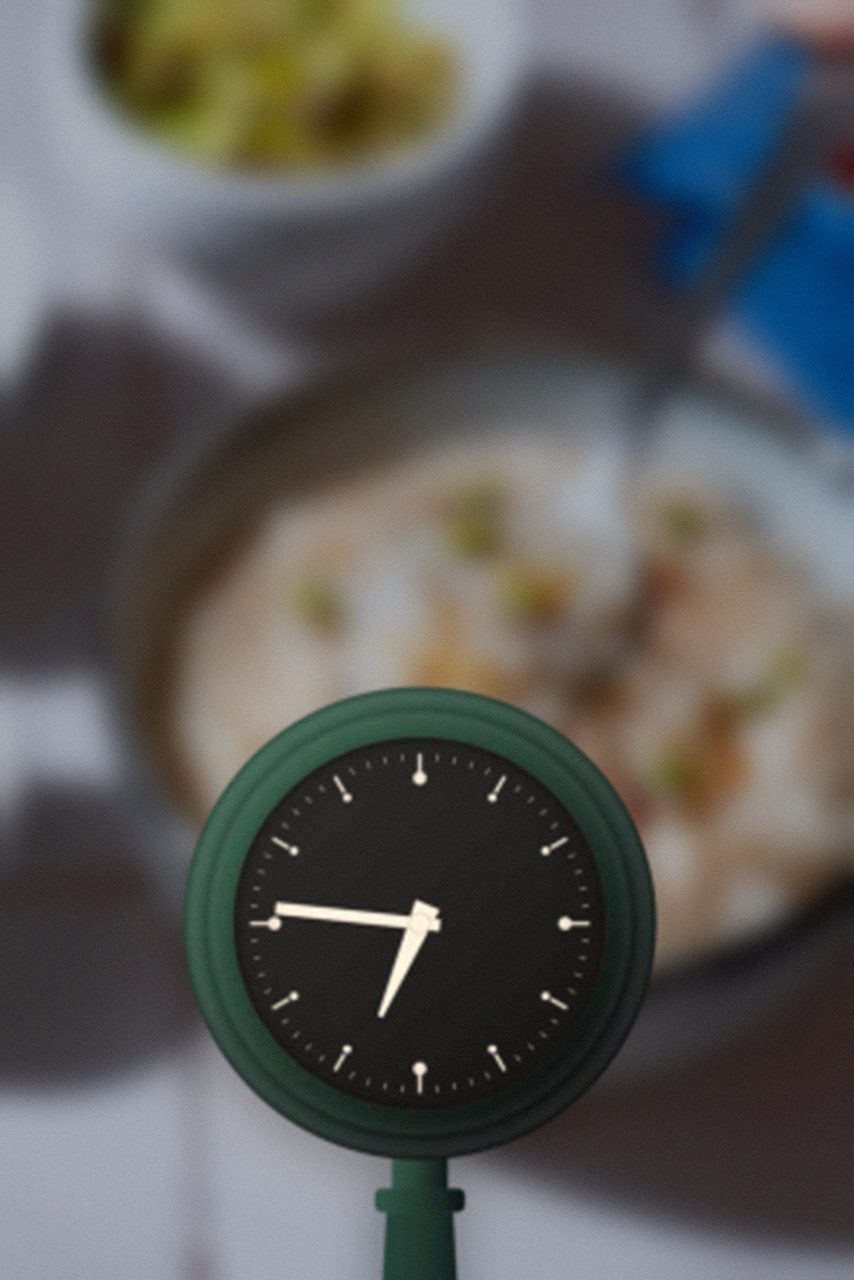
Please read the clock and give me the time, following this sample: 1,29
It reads 6,46
